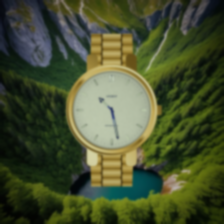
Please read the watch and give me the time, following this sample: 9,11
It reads 10,28
